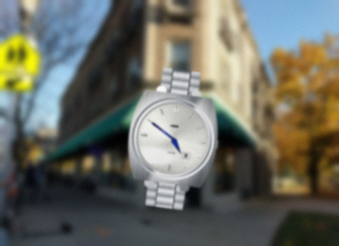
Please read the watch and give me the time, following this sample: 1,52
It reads 4,50
